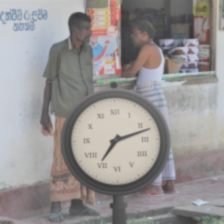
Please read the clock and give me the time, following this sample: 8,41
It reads 7,12
